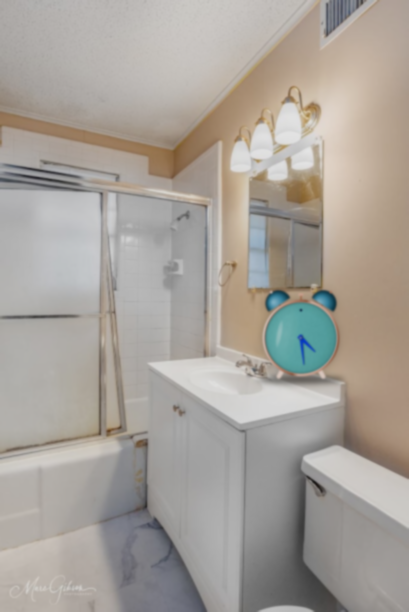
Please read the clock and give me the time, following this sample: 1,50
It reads 4,29
